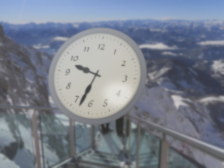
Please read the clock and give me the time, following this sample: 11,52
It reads 9,33
